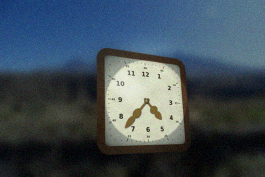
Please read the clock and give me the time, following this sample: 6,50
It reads 4,37
